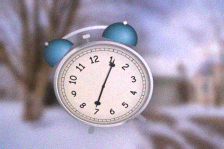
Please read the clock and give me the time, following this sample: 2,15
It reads 7,06
